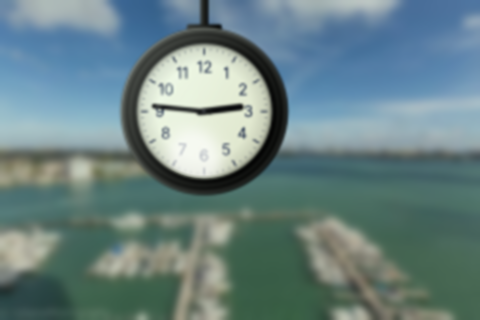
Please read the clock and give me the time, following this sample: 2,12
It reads 2,46
